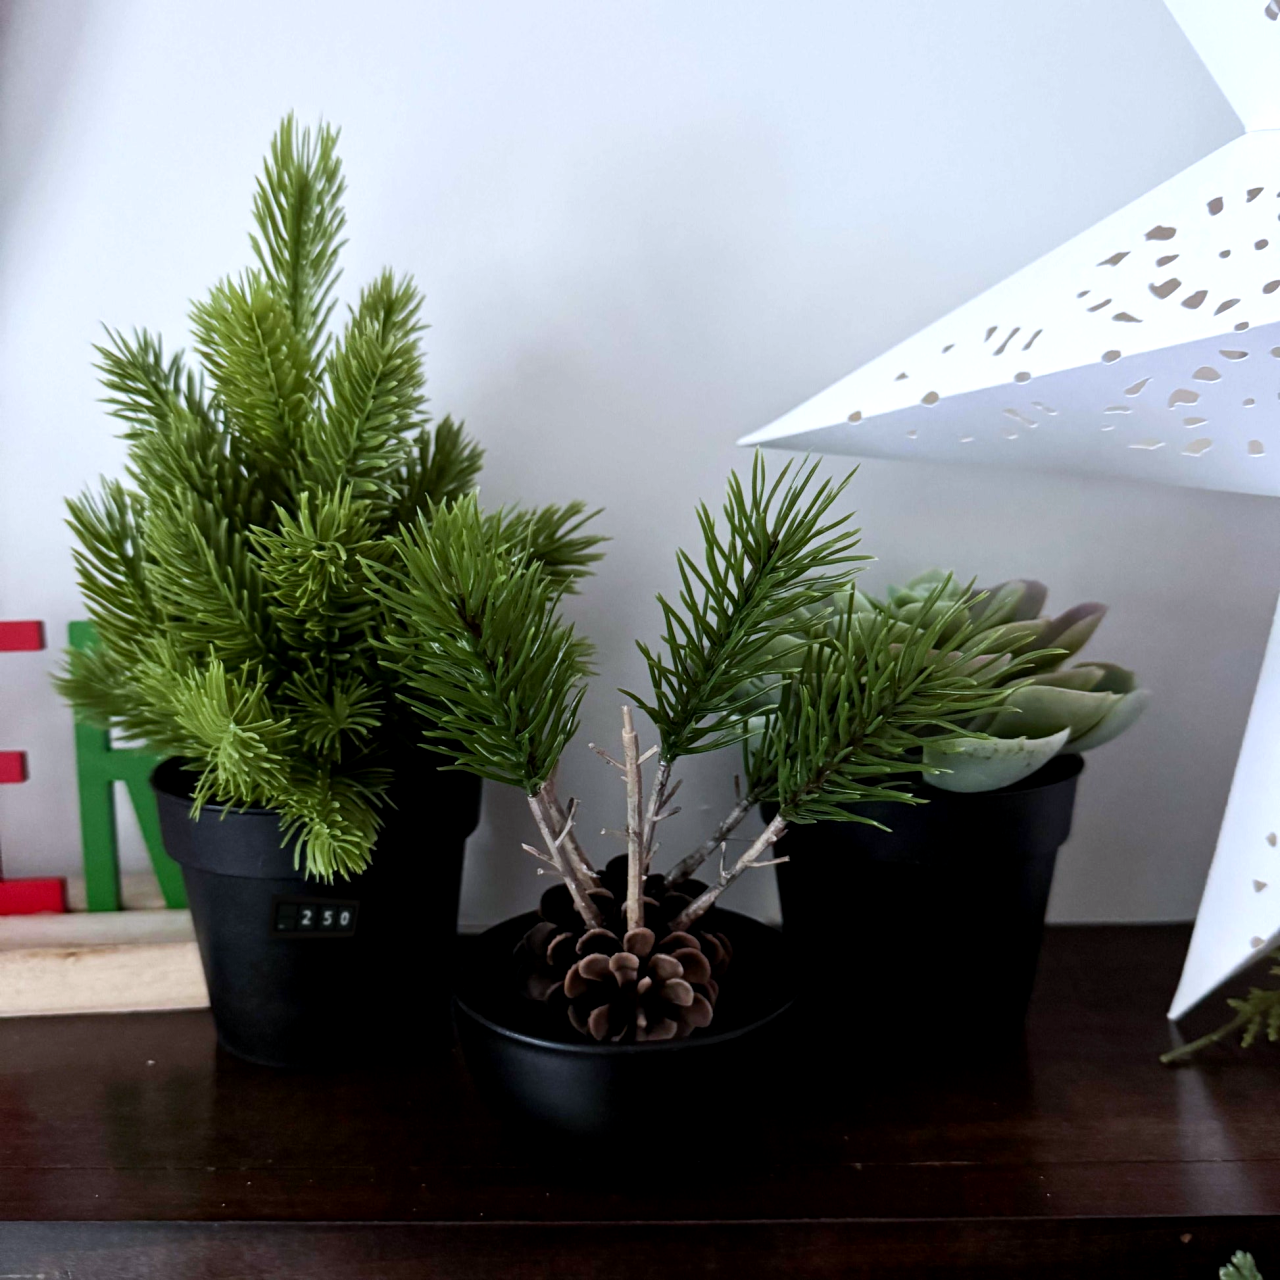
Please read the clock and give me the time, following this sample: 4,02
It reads 2,50
